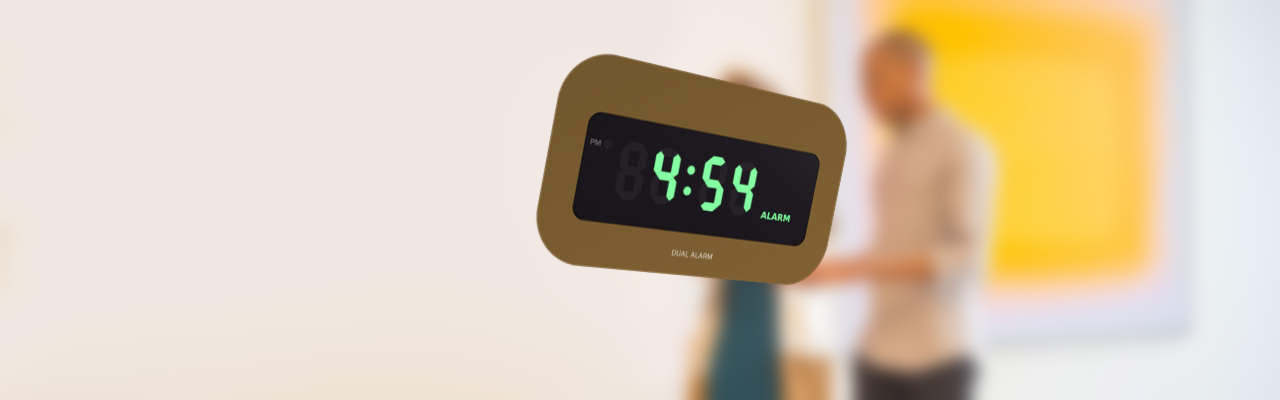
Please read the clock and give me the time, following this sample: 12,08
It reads 4,54
